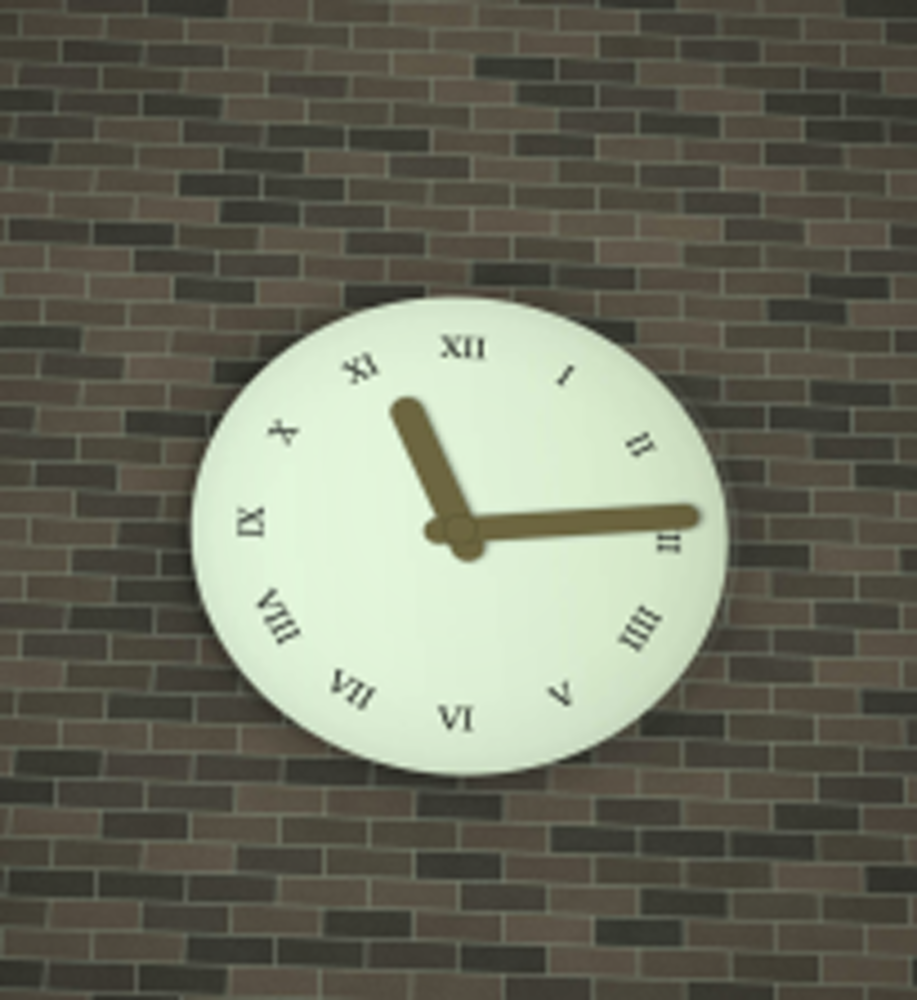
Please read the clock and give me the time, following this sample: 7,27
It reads 11,14
